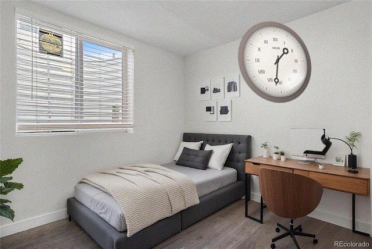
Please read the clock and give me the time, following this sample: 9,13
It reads 1,32
